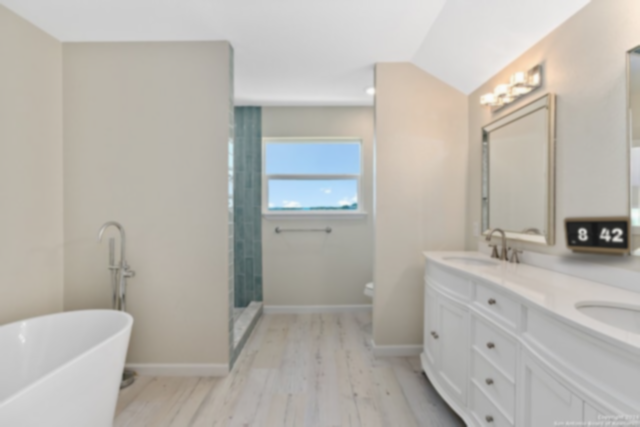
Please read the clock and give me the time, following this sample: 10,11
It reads 8,42
